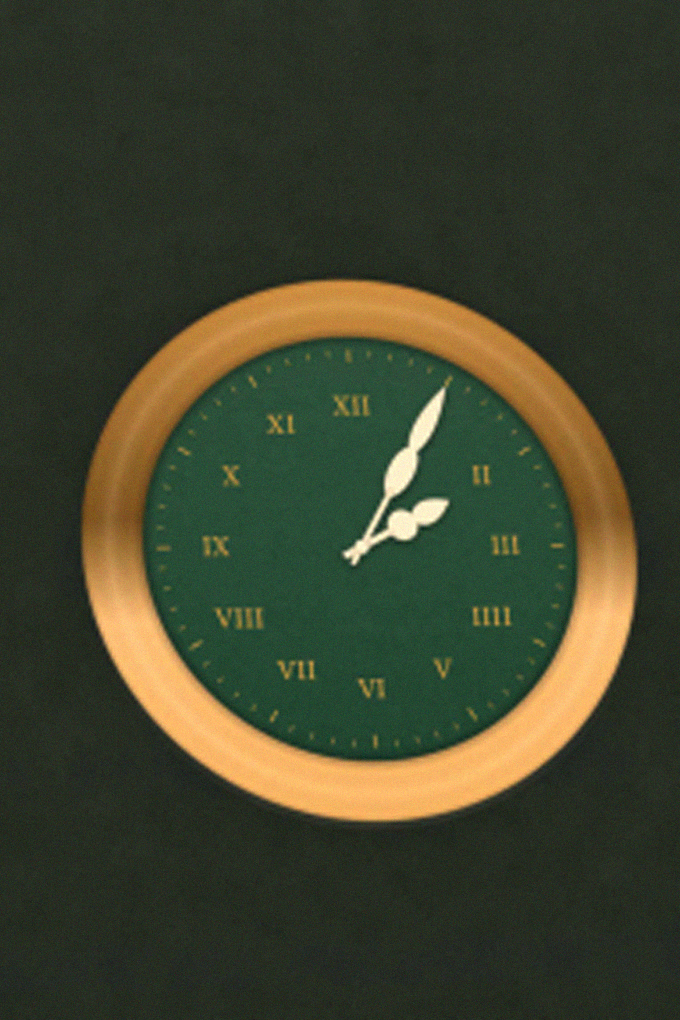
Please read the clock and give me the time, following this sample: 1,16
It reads 2,05
